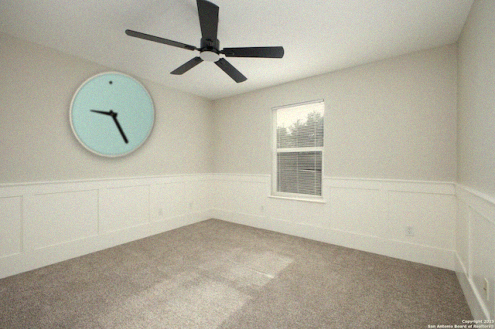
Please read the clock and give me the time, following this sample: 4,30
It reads 9,26
